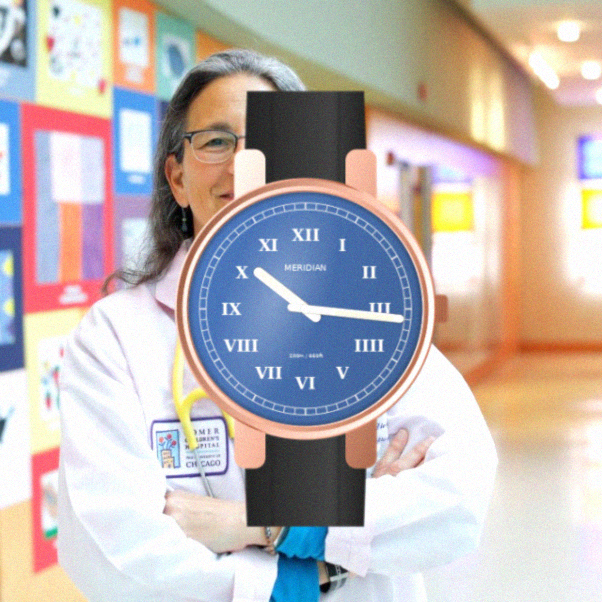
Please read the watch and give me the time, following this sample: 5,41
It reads 10,16
